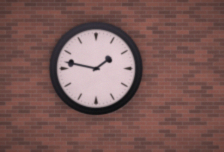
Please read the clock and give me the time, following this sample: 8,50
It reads 1,47
